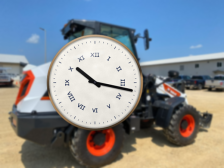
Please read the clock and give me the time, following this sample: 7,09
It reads 10,17
